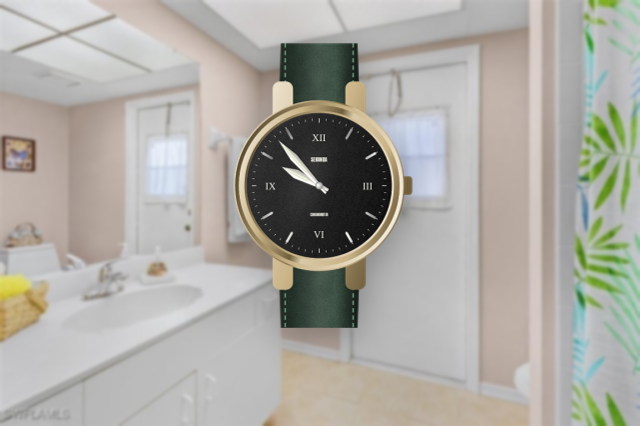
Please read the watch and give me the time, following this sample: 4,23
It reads 9,53
